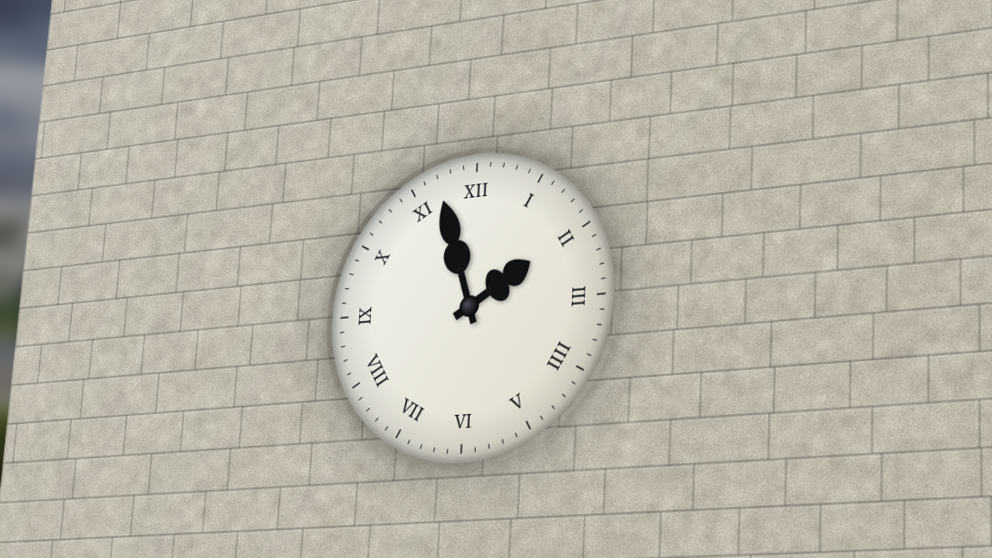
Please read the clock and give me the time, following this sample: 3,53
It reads 1,57
